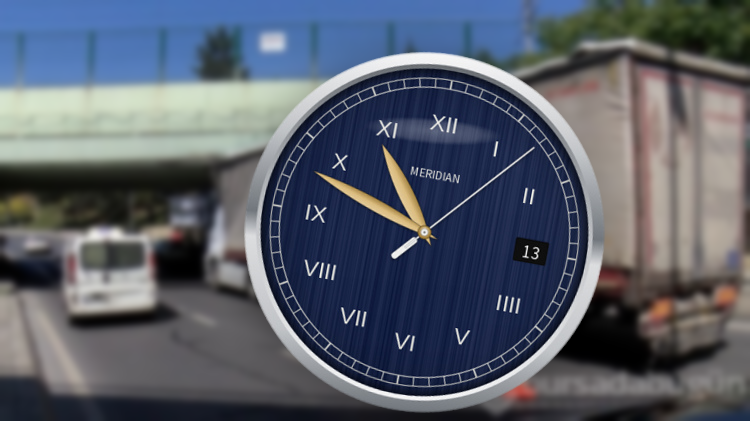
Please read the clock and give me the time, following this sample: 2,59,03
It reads 10,48,07
